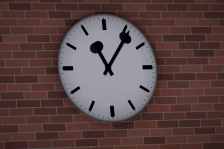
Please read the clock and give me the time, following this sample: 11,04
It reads 11,06
